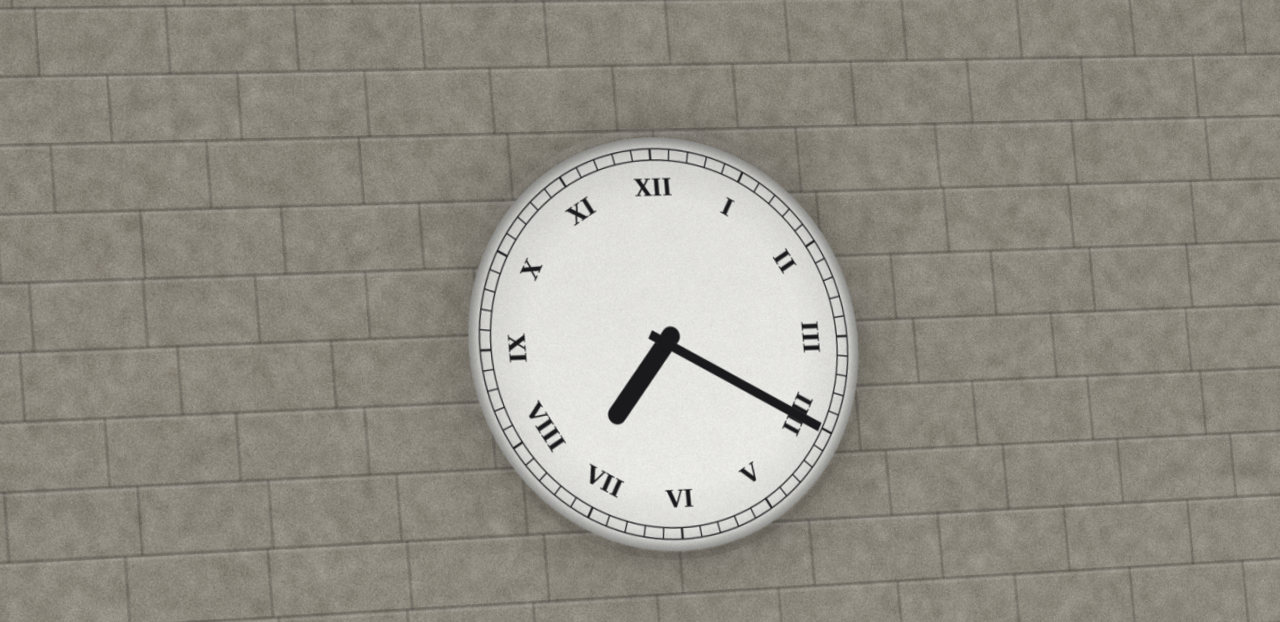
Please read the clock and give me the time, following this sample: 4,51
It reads 7,20
